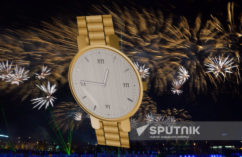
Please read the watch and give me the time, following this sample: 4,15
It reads 12,46
